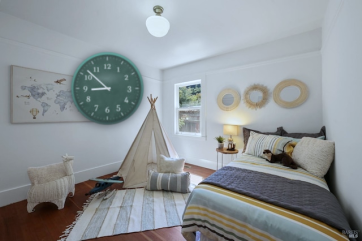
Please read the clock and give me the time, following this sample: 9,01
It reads 8,52
